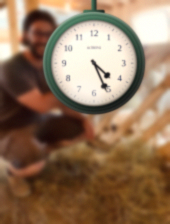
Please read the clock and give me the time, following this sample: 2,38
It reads 4,26
